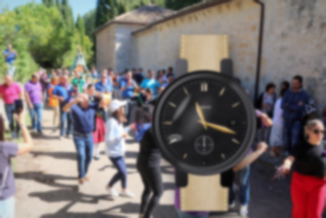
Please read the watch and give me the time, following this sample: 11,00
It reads 11,18
